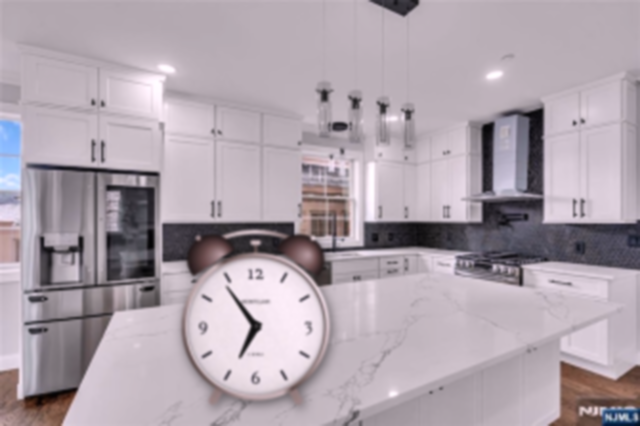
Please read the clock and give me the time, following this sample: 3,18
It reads 6,54
